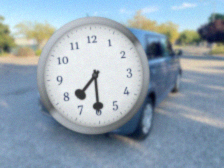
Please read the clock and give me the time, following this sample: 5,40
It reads 7,30
